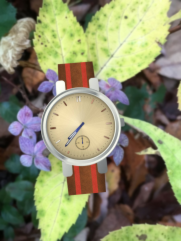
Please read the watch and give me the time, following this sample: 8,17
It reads 7,37
